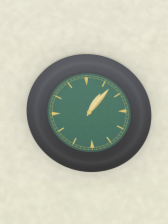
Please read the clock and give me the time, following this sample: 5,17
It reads 1,07
